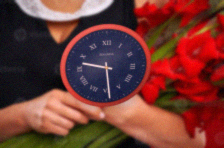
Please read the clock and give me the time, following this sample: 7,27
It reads 9,29
